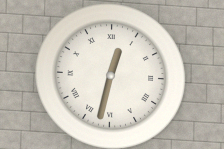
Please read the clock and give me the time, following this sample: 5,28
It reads 12,32
